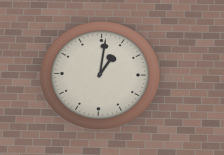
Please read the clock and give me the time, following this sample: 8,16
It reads 1,01
